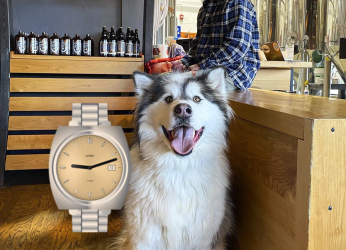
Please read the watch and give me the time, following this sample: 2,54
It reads 9,12
